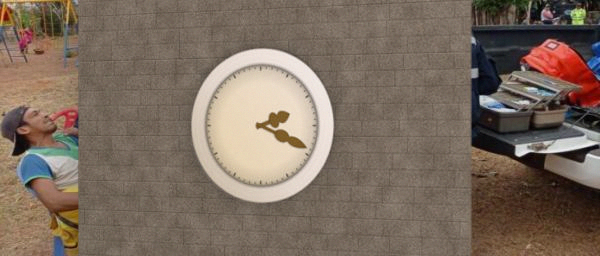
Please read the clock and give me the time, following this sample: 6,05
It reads 2,19
